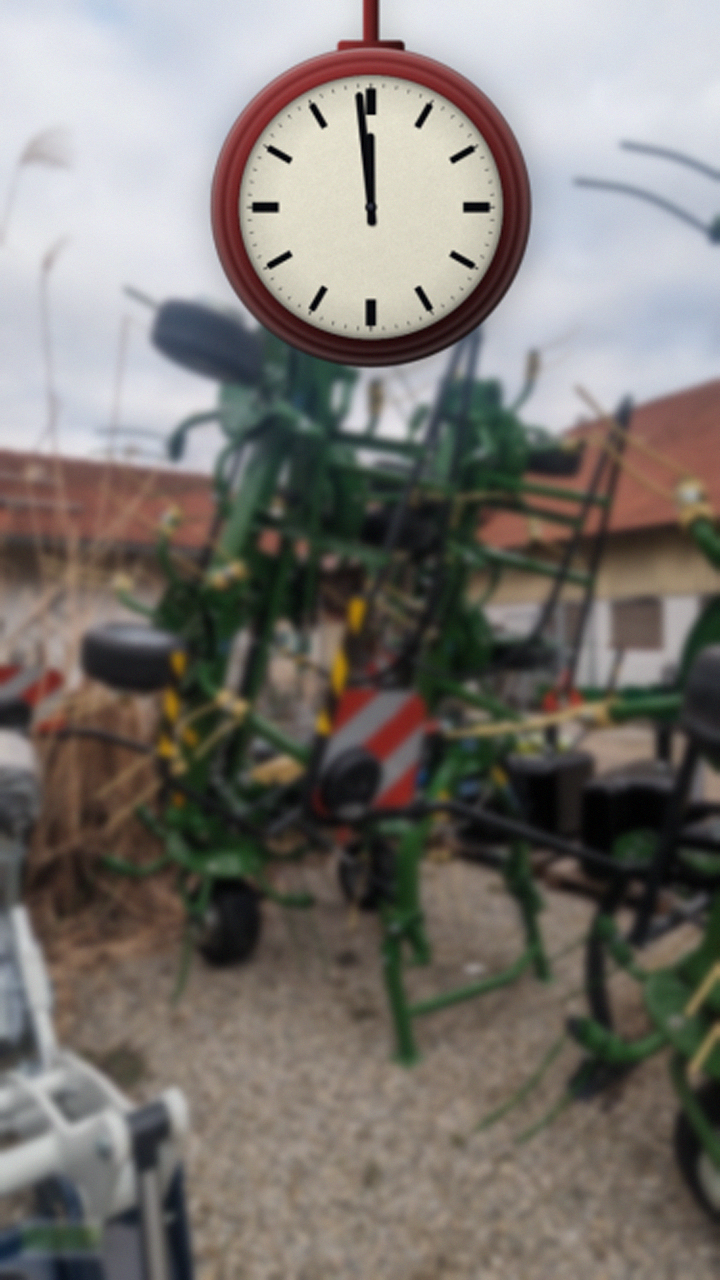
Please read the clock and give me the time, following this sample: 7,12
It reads 11,59
